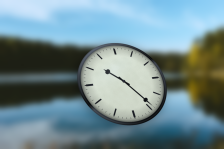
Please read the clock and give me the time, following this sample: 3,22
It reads 10,24
